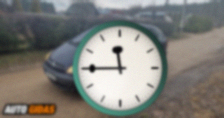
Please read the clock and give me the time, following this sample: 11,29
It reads 11,45
